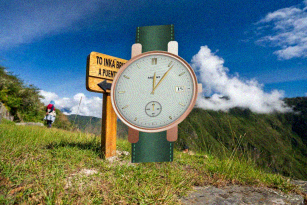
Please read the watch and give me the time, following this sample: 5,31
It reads 12,06
